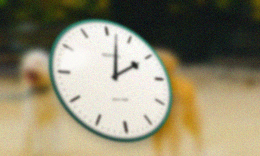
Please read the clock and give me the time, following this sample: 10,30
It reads 2,02
